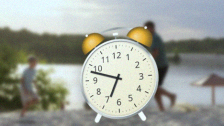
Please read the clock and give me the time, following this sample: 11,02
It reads 6,48
